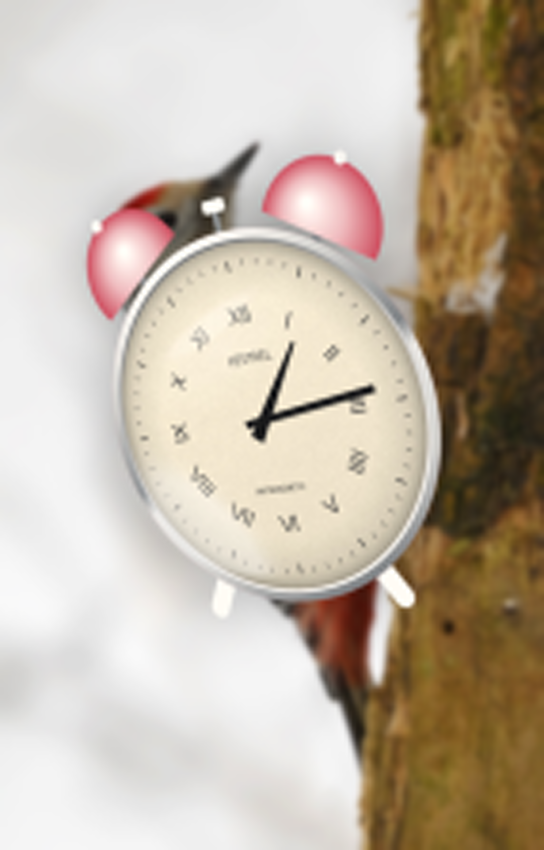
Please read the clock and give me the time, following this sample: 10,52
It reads 1,14
